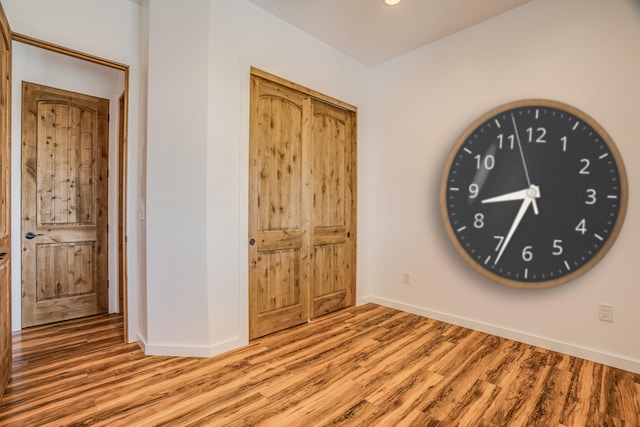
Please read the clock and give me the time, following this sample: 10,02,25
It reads 8,33,57
